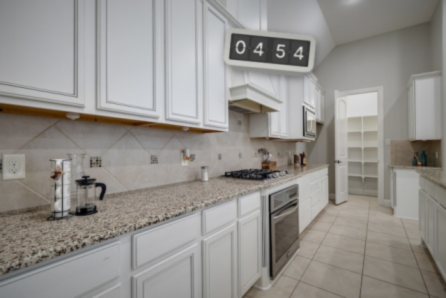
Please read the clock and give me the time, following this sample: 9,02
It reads 4,54
